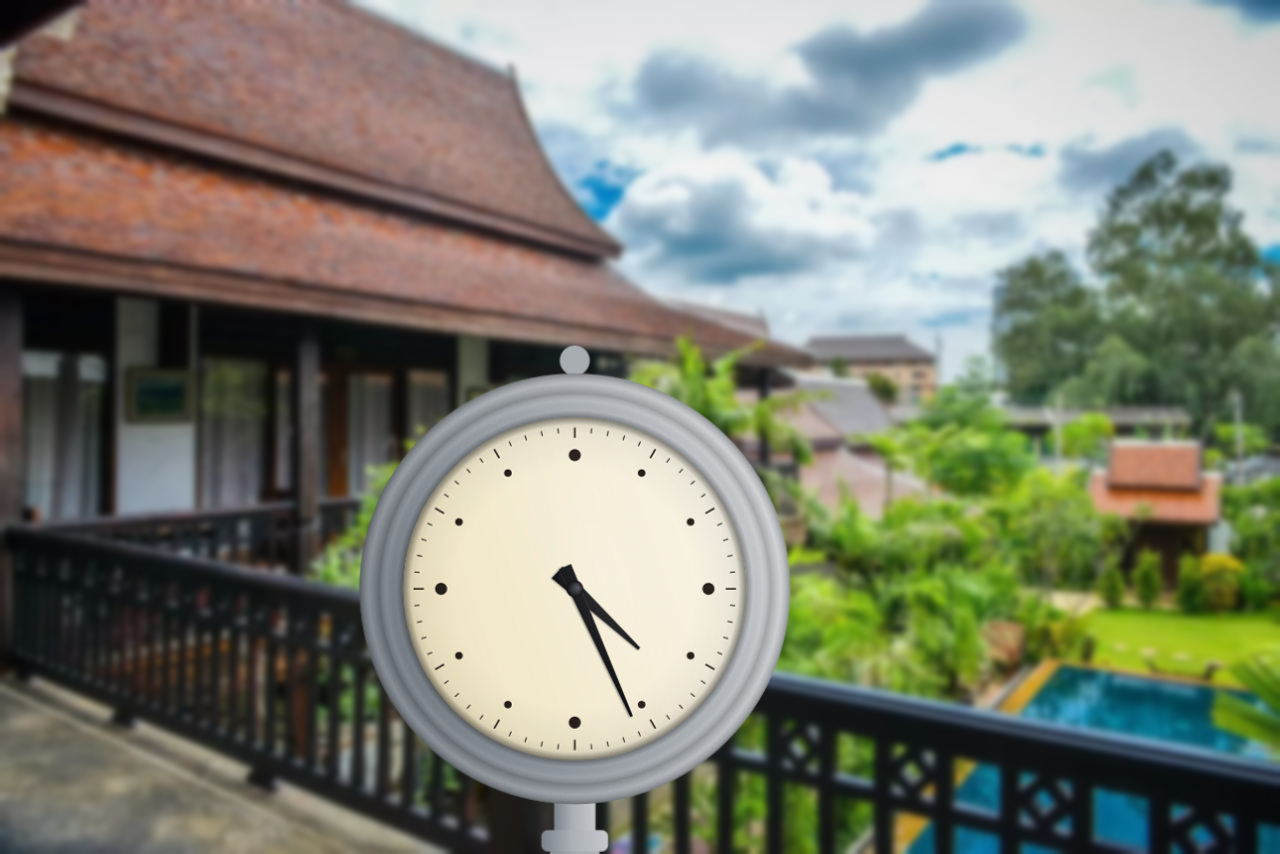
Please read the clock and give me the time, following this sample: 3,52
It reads 4,26
